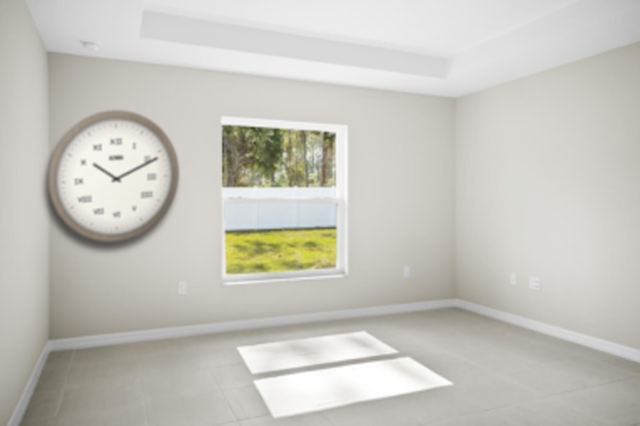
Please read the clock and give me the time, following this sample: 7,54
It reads 10,11
